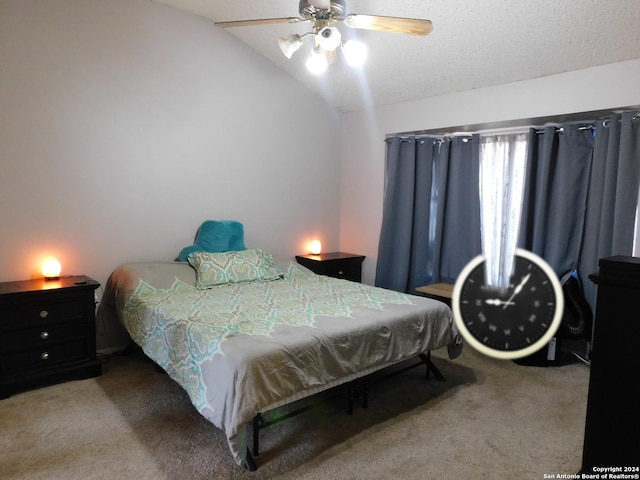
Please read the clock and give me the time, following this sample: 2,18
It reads 9,06
